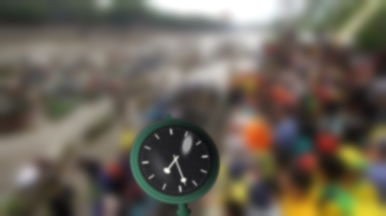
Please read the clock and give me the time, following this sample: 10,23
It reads 7,28
